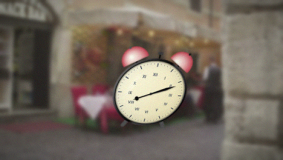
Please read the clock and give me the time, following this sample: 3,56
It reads 8,11
